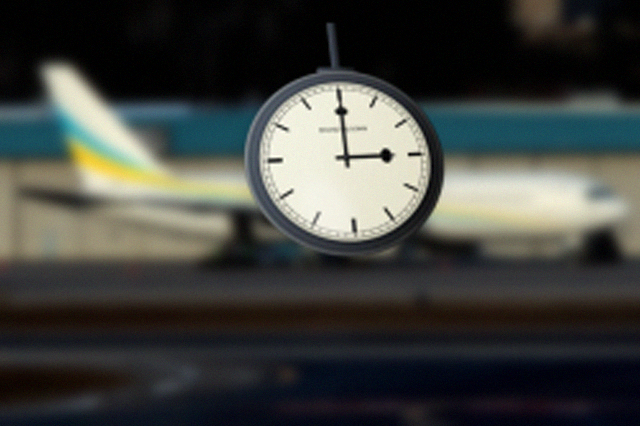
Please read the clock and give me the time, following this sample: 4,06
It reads 3,00
